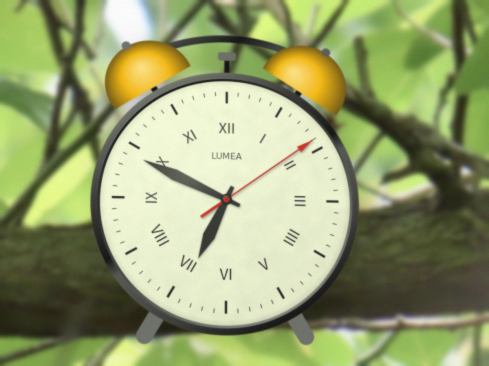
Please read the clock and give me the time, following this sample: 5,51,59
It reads 6,49,09
